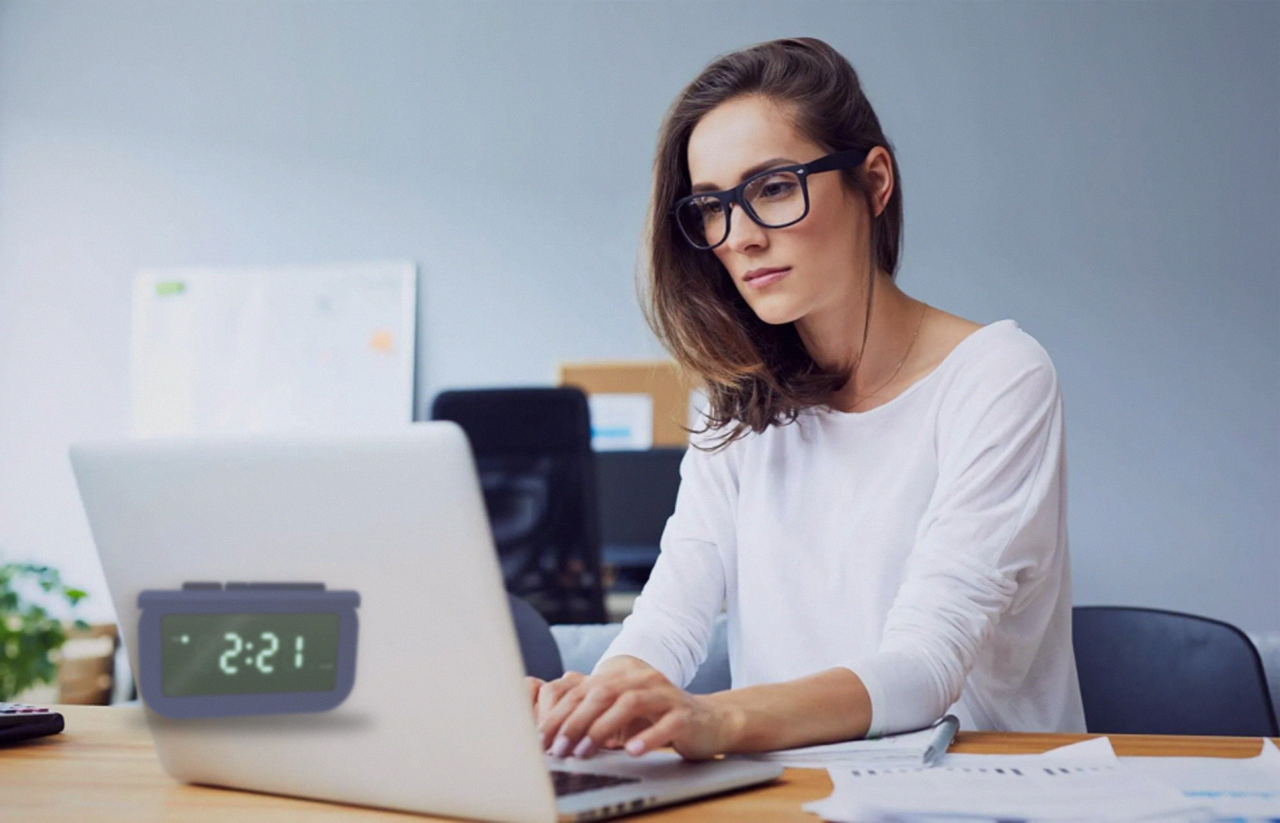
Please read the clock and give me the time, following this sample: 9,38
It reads 2,21
